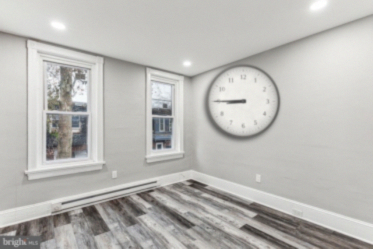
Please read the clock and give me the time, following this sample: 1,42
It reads 8,45
